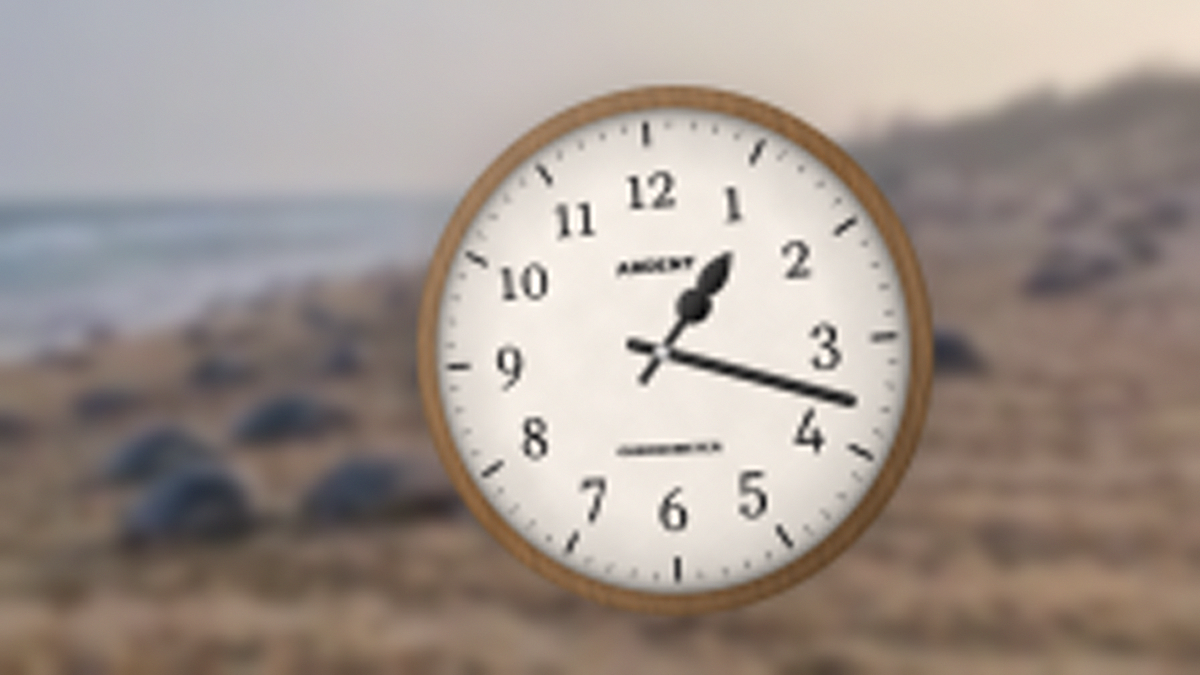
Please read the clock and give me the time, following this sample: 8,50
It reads 1,18
